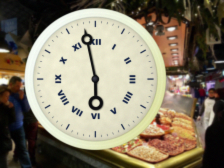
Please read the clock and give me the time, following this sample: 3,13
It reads 5,58
